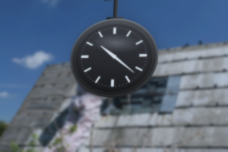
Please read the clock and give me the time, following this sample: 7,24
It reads 10,22
